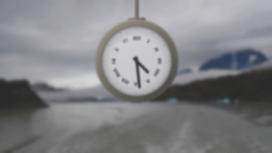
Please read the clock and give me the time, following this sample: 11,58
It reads 4,29
